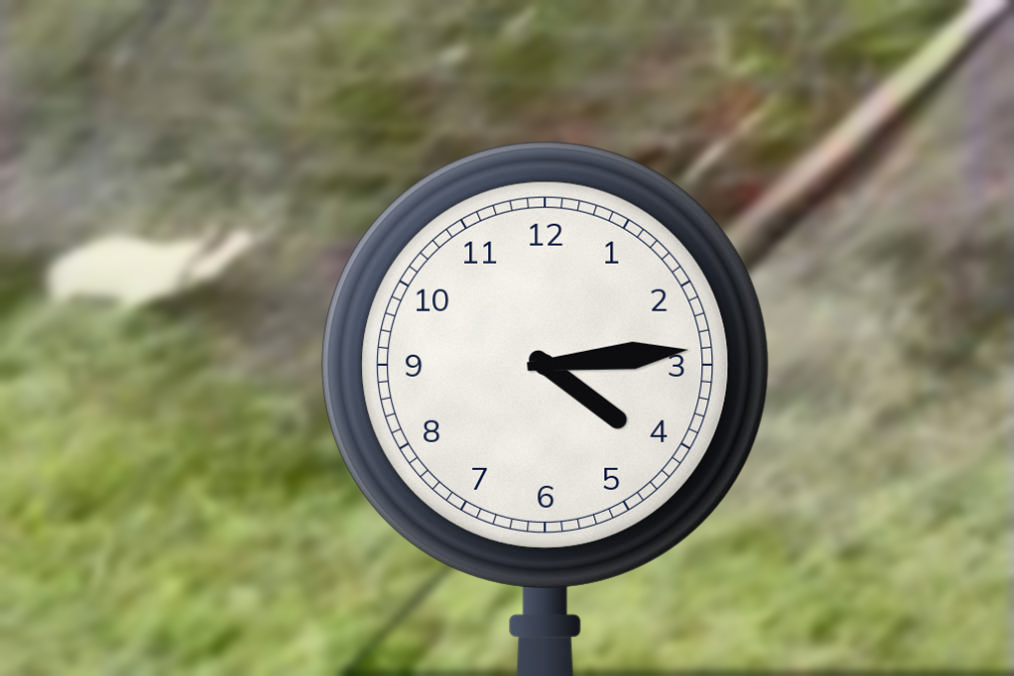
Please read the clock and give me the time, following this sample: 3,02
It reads 4,14
